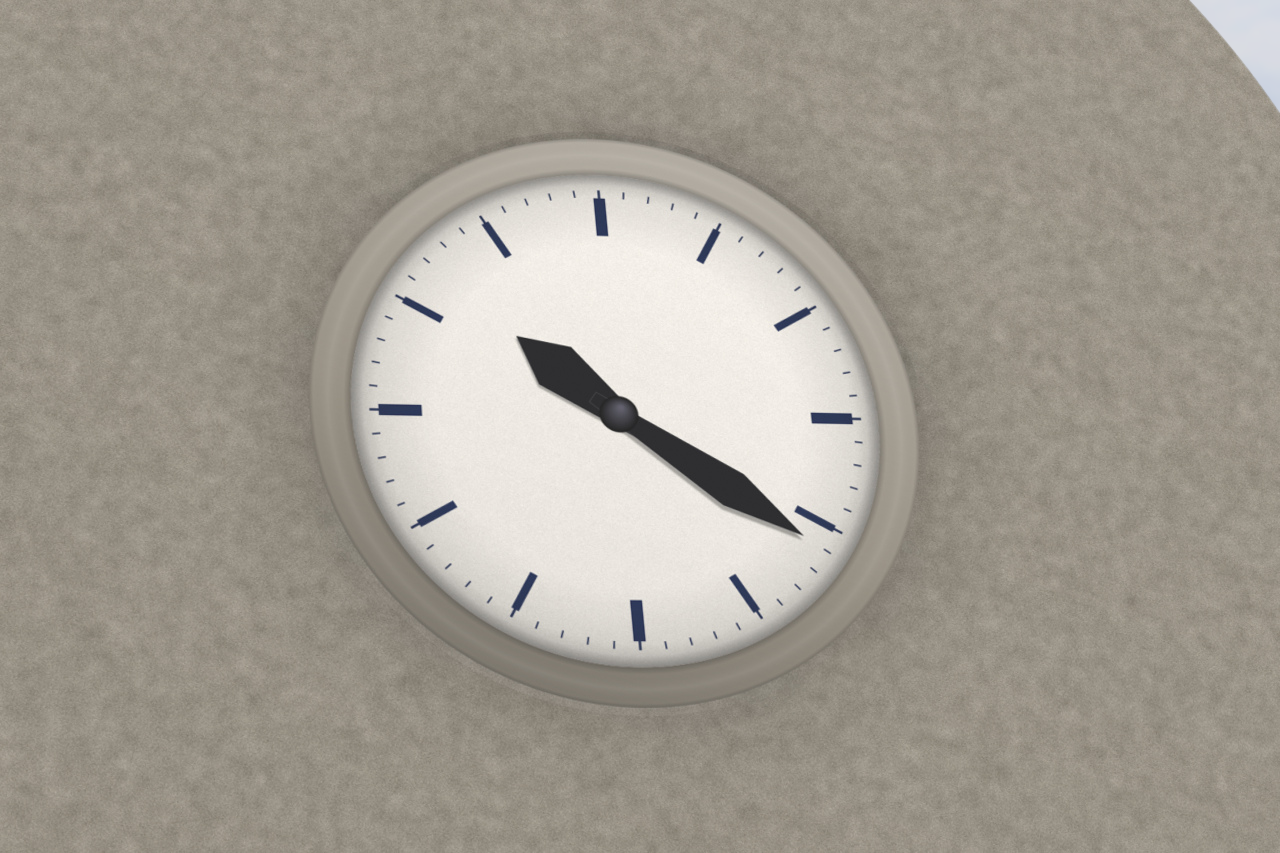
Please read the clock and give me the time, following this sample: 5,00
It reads 10,21
